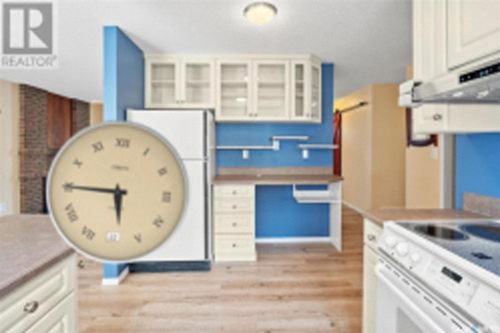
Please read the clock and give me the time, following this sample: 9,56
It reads 5,45
